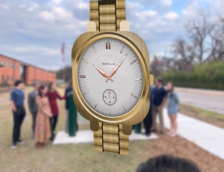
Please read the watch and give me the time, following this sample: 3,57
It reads 10,07
